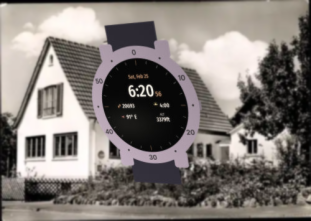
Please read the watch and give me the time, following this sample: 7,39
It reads 6,20
